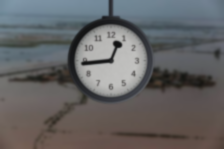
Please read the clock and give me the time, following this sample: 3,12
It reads 12,44
